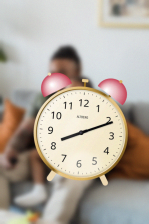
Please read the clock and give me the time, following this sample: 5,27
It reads 8,11
